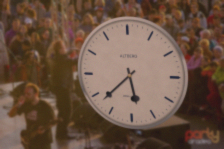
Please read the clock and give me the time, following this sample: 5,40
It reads 5,38
